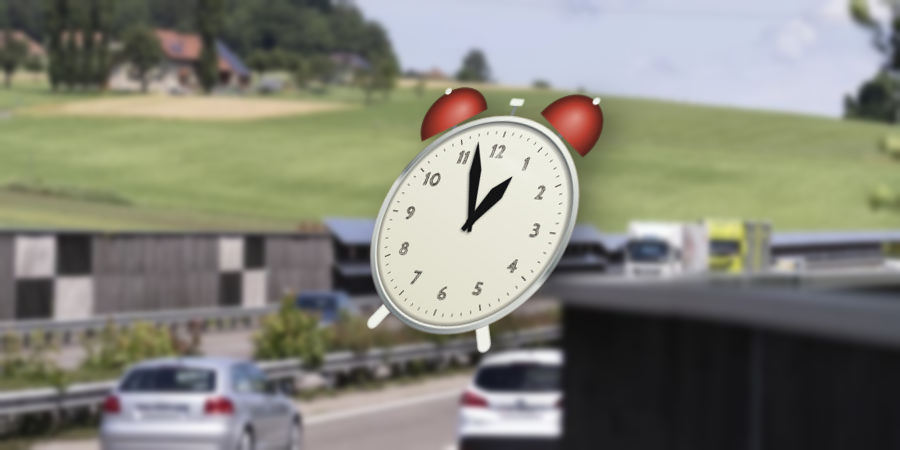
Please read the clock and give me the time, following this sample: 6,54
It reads 12,57
